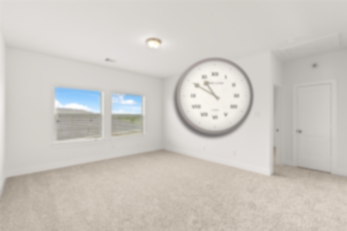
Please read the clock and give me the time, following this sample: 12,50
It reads 10,50
